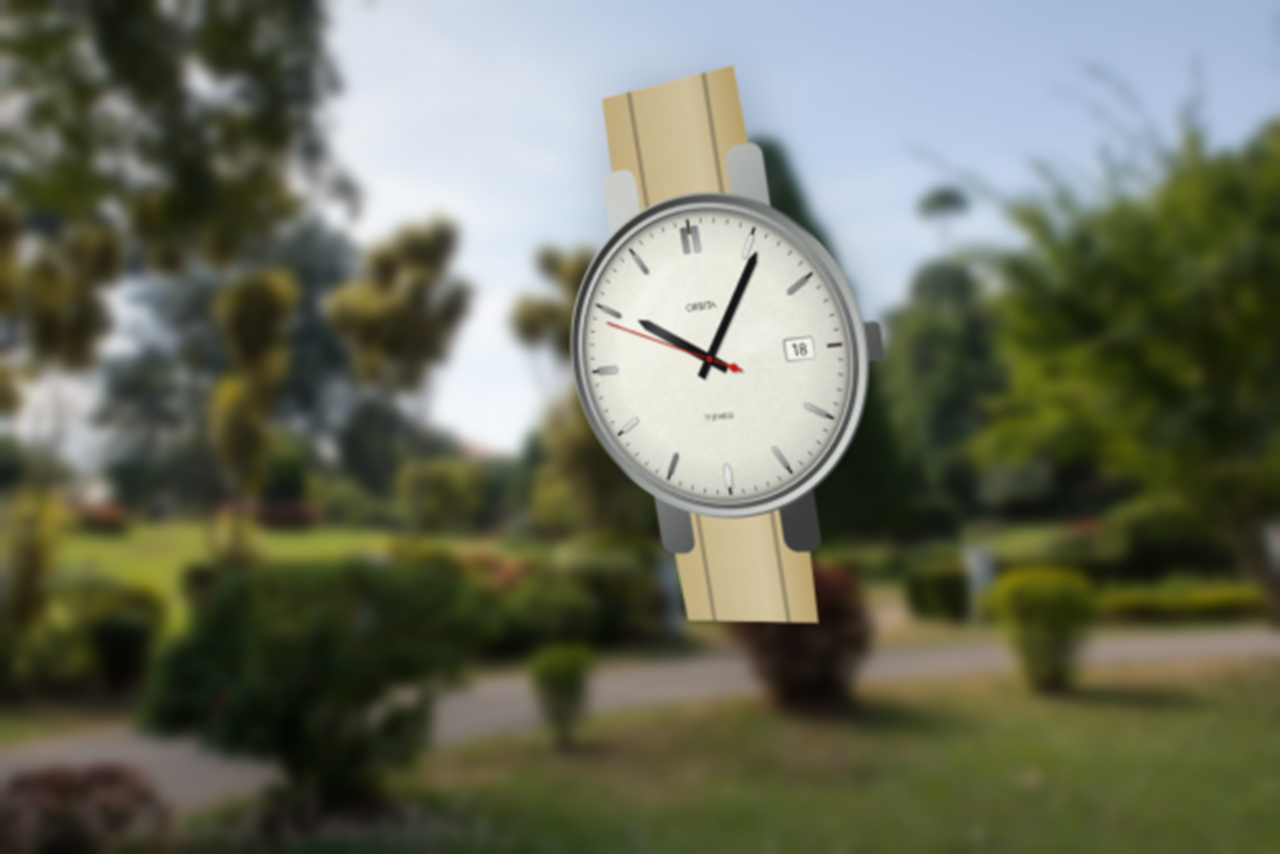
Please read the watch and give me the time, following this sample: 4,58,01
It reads 10,05,49
